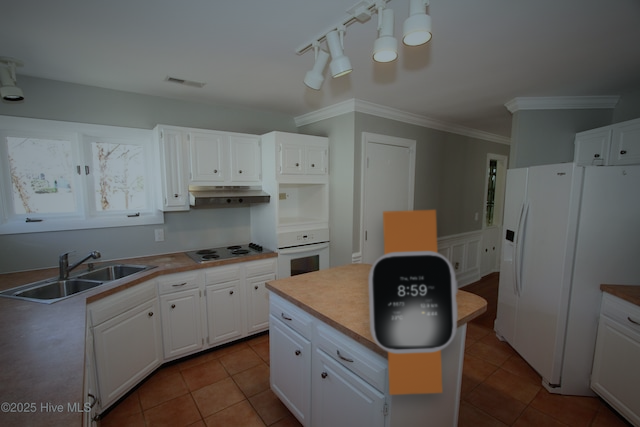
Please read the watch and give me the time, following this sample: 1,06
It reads 8,59
